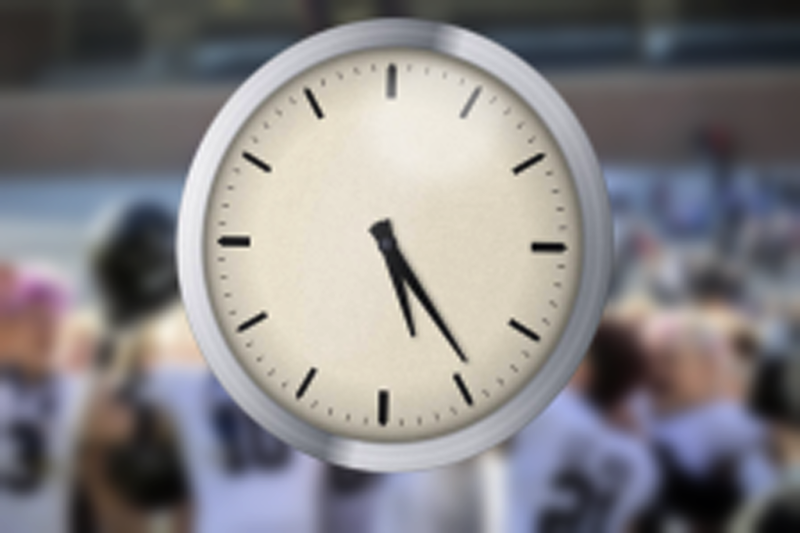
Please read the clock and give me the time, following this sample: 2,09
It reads 5,24
